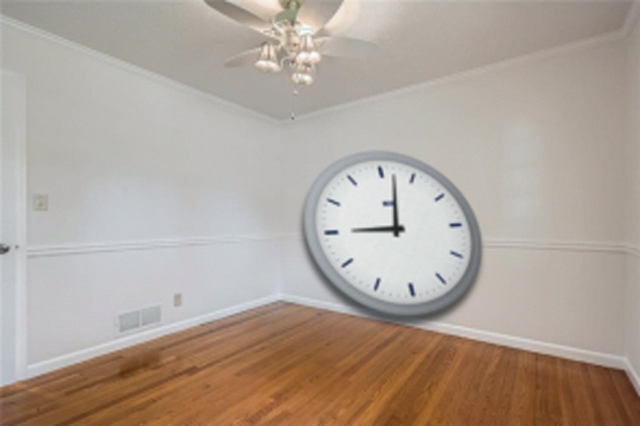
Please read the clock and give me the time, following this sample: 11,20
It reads 9,02
